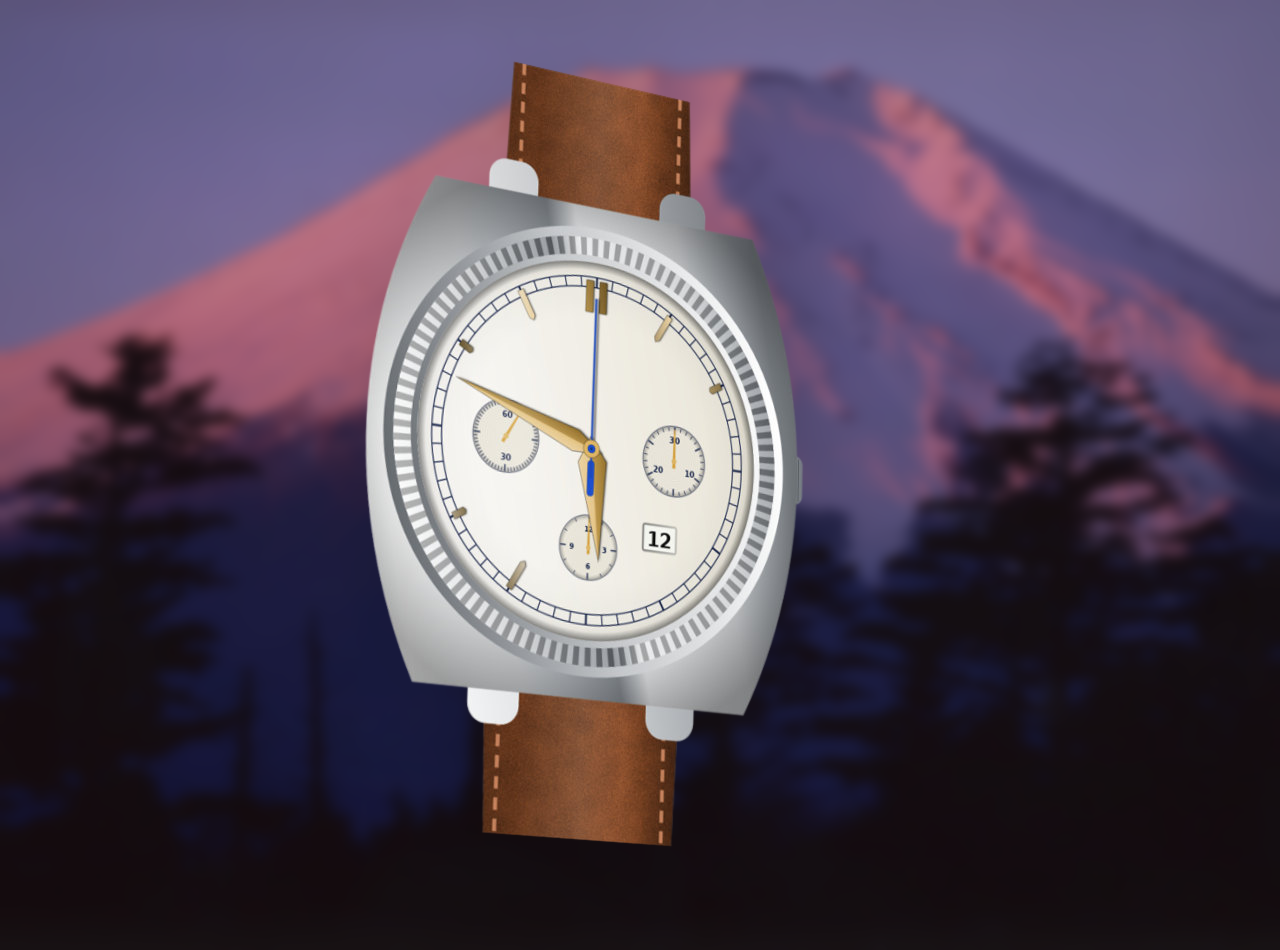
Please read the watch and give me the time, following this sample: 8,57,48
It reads 5,48,05
